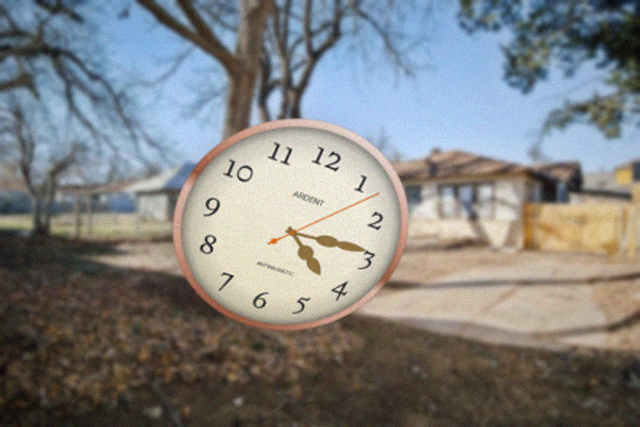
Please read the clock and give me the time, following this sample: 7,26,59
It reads 4,14,07
